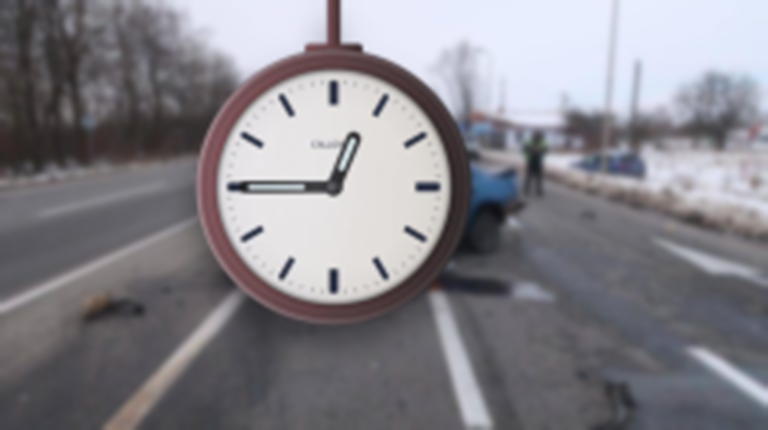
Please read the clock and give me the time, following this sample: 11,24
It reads 12,45
